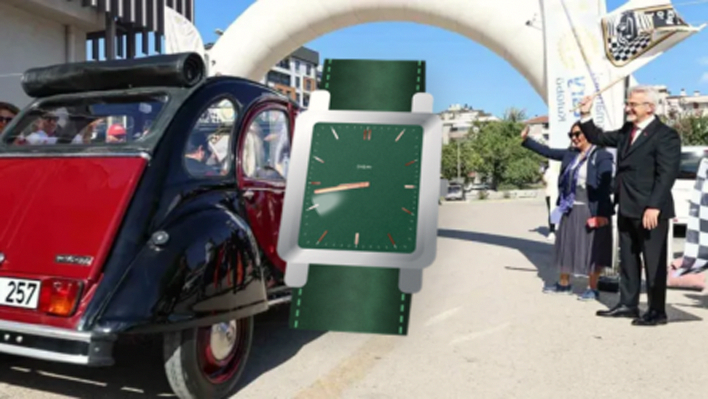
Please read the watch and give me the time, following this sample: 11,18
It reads 8,43
